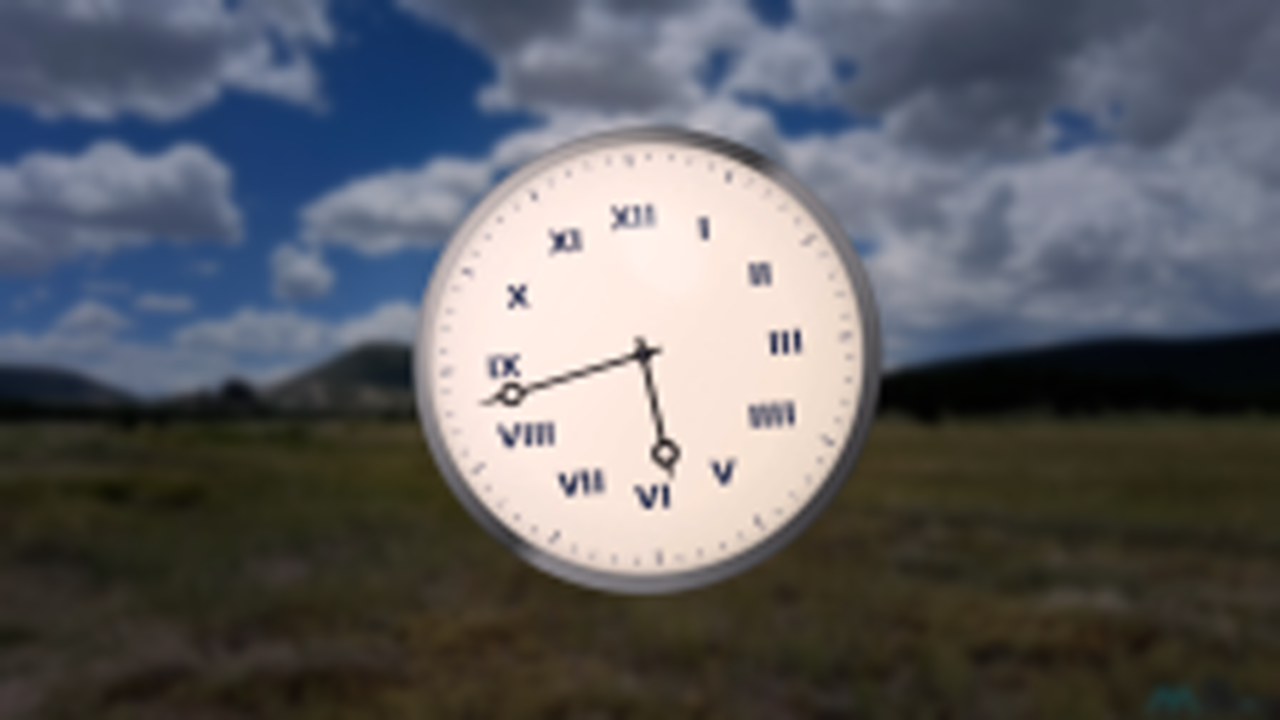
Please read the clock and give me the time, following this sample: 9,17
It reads 5,43
